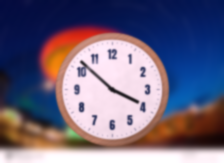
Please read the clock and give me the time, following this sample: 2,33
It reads 3,52
